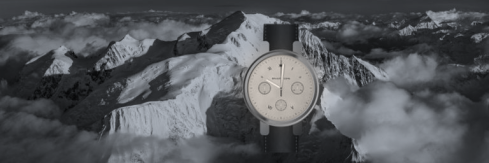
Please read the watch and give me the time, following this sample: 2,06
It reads 10,01
